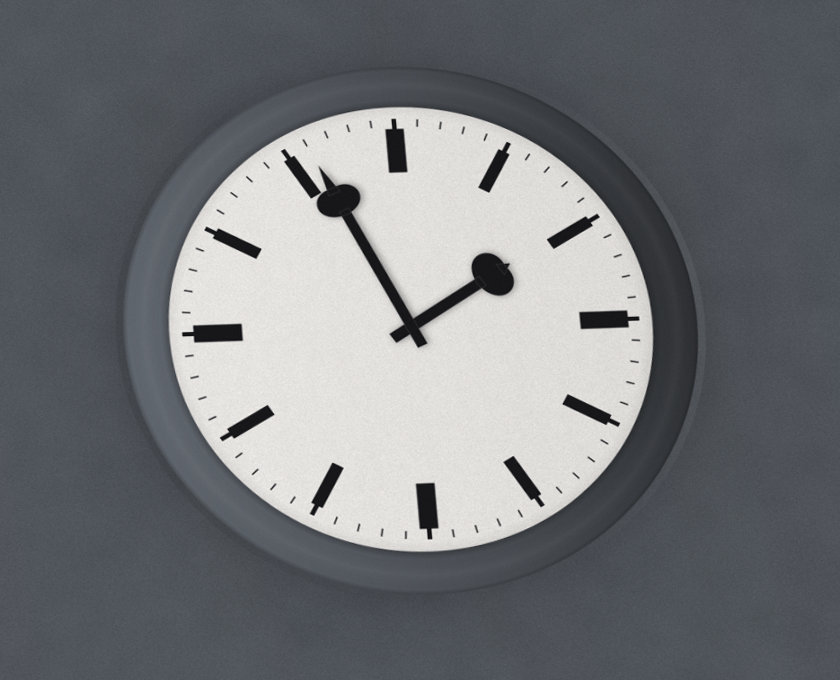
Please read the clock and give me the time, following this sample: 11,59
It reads 1,56
